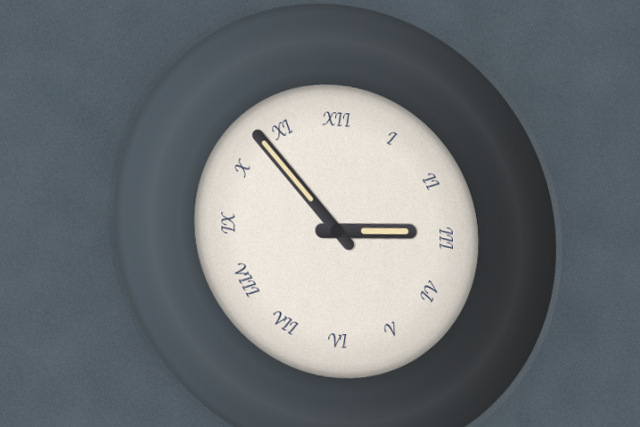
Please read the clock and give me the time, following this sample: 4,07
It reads 2,53
